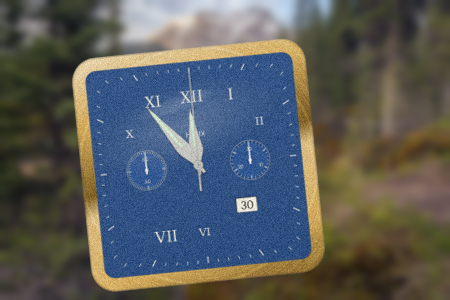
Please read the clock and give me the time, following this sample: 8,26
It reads 11,54
